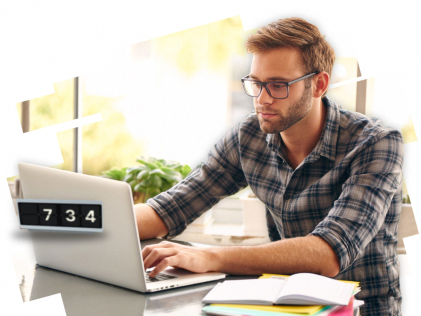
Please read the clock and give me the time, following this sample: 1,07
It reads 7,34
